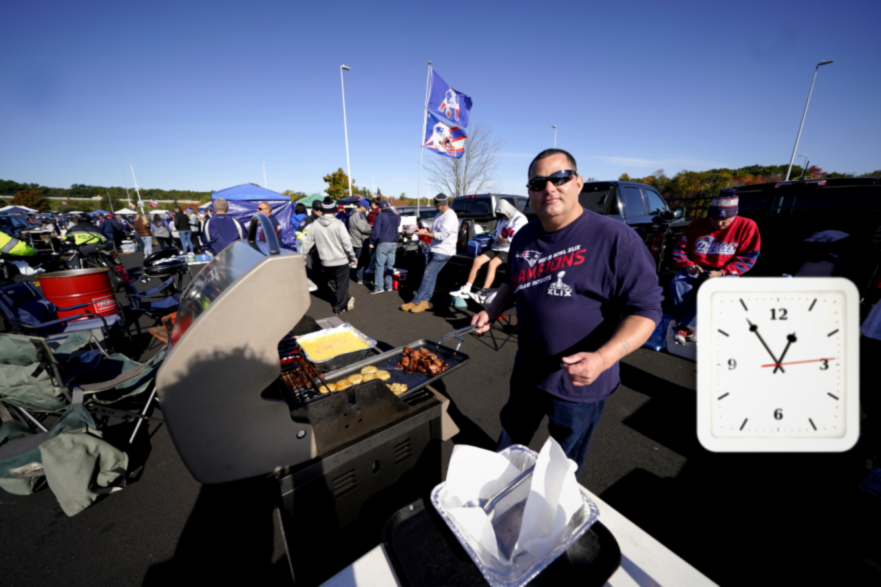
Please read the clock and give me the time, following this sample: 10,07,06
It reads 12,54,14
